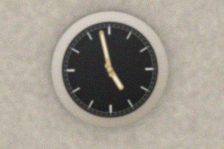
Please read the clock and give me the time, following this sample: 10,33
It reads 4,58
